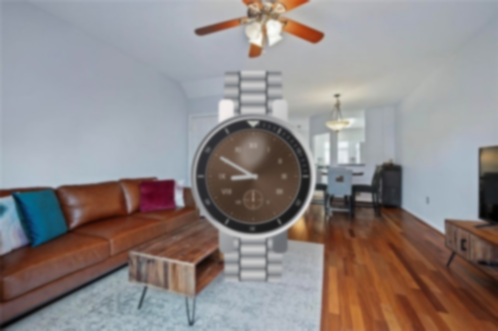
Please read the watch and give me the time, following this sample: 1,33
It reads 8,50
